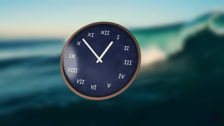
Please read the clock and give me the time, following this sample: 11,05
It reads 12,52
